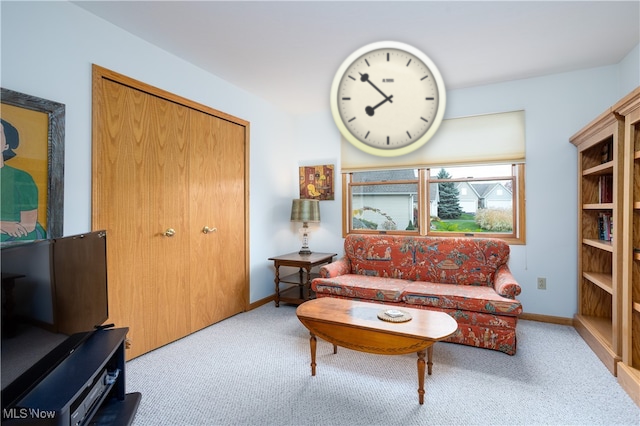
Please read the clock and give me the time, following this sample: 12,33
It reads 7,52
